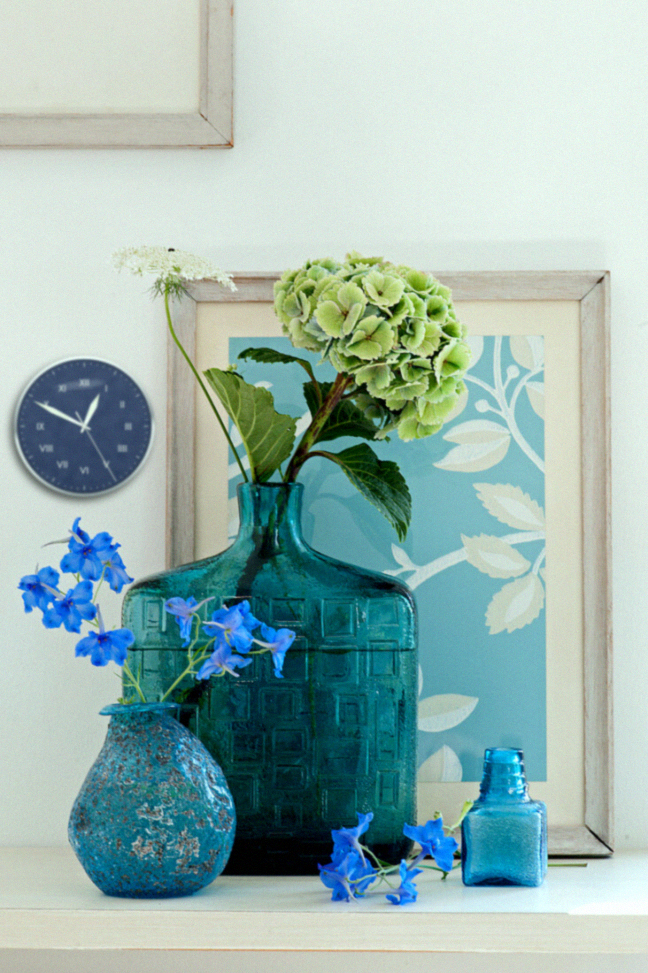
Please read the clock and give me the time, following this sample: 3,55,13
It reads 12,49,25
